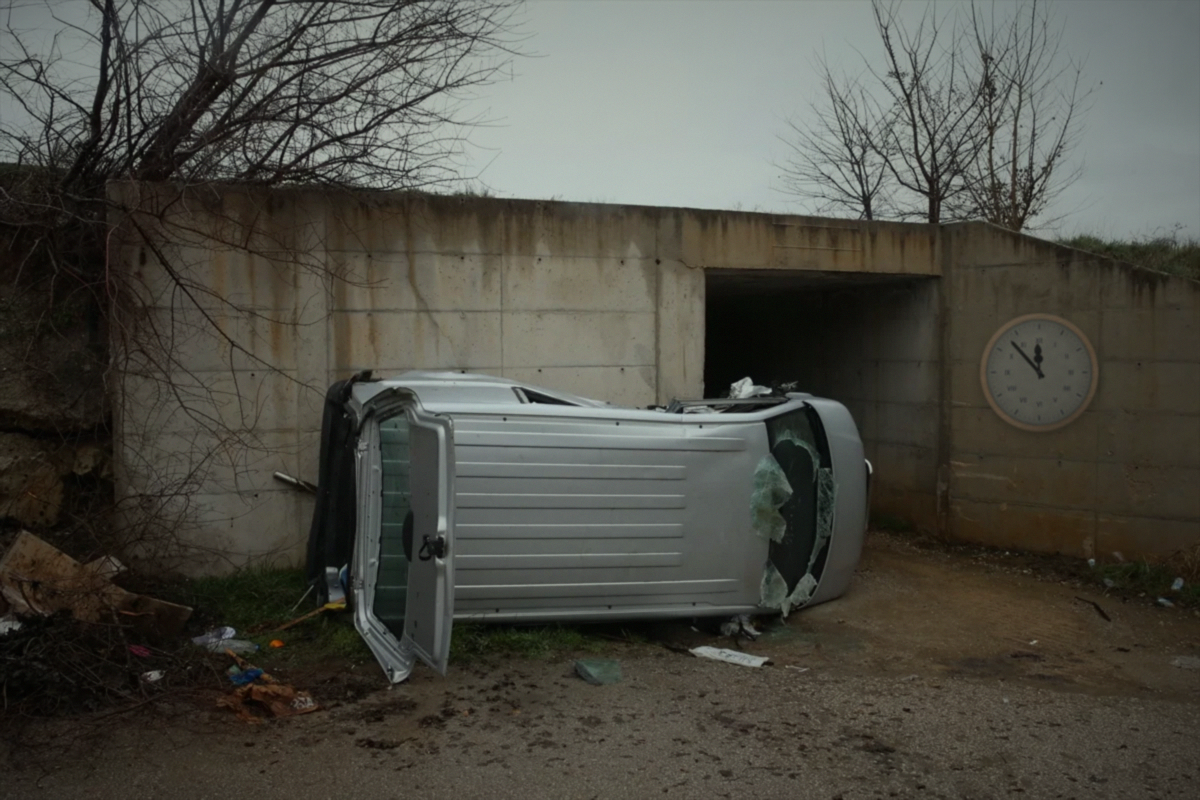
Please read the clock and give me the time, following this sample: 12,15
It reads 11,53
